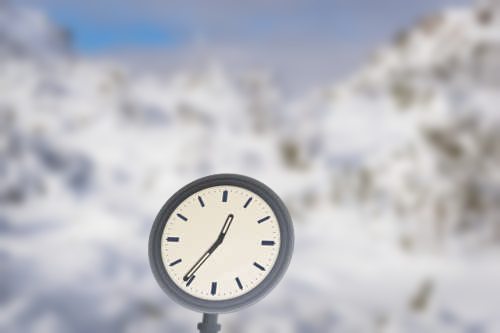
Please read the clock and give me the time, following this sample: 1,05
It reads 12,36
